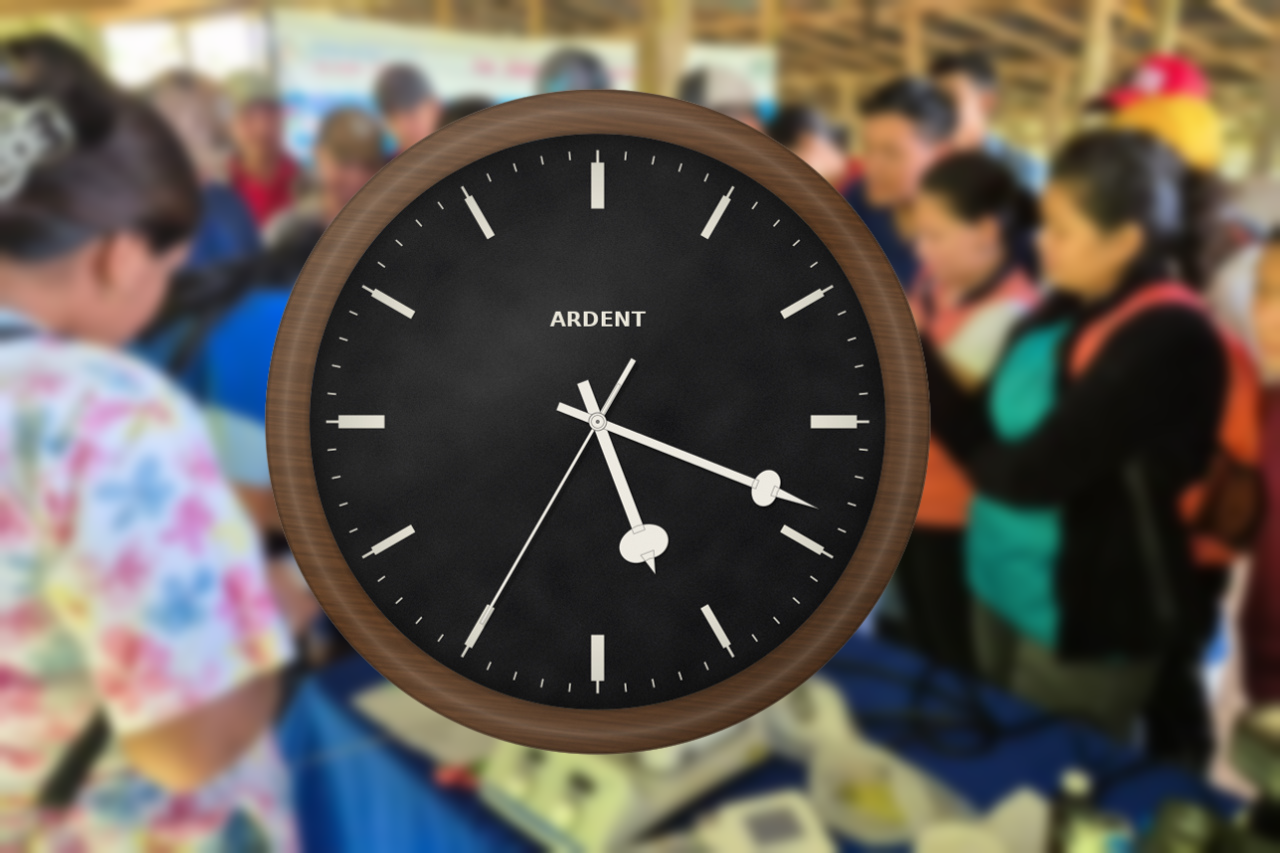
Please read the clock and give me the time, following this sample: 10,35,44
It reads 5,18,35
